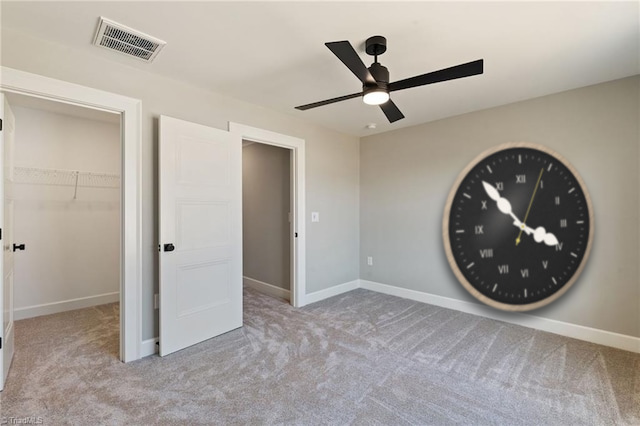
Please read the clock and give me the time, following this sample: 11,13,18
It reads 3,53,04
